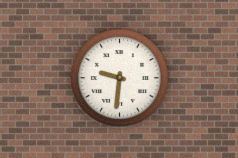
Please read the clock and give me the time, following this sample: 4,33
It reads 9,31
